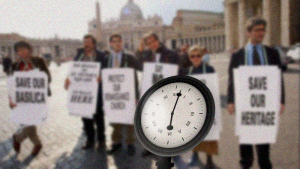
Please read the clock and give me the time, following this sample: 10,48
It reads 6,02
